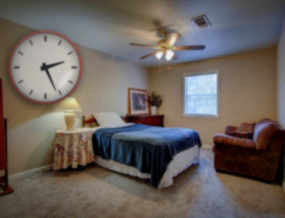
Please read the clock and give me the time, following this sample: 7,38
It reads 2,26
